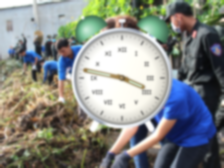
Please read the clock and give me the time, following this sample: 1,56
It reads 3,47
